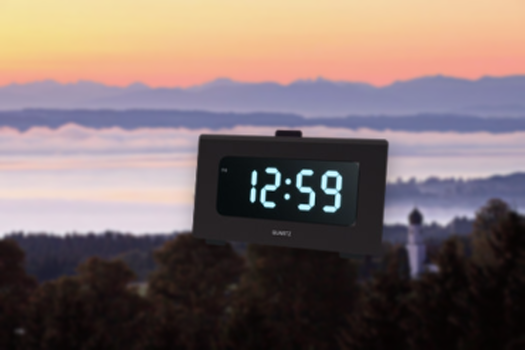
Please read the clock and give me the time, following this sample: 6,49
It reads 12,59
